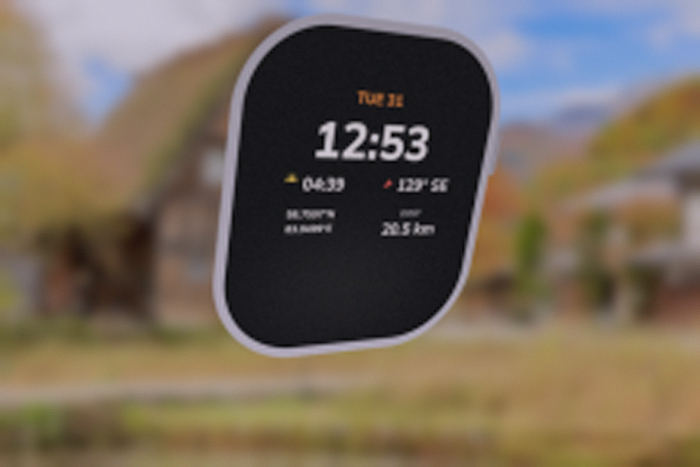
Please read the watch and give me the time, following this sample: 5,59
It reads 12,53
